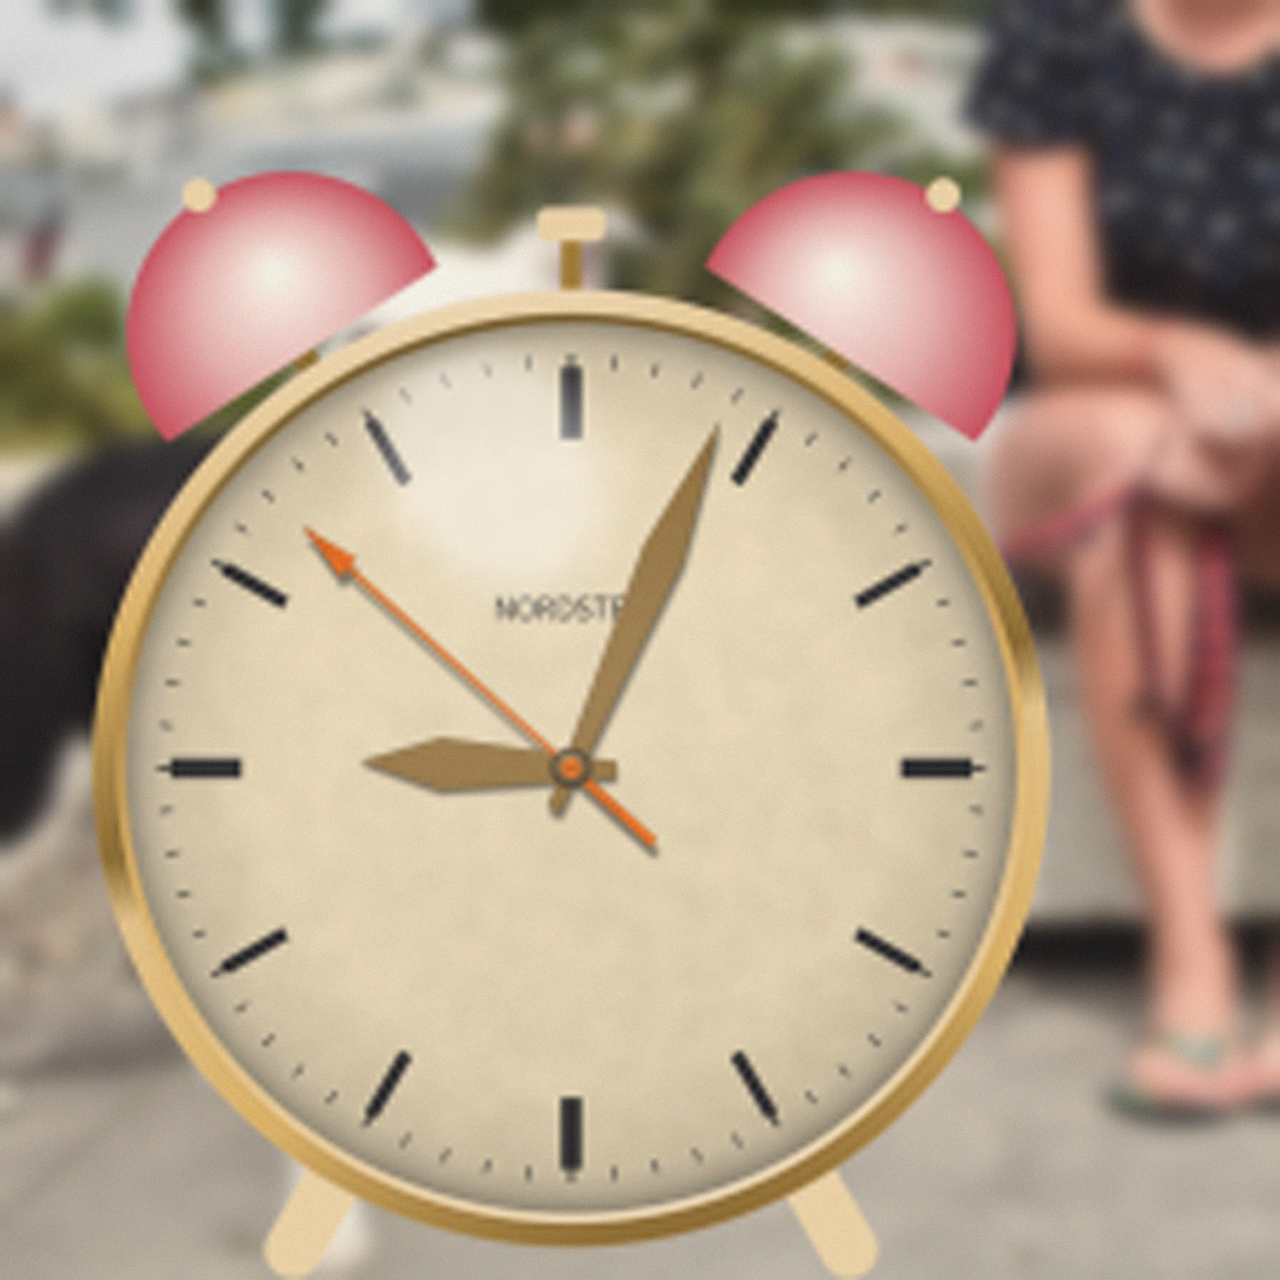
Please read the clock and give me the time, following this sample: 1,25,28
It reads 9,03,52
